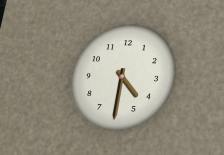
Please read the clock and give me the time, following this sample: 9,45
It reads 4,30
